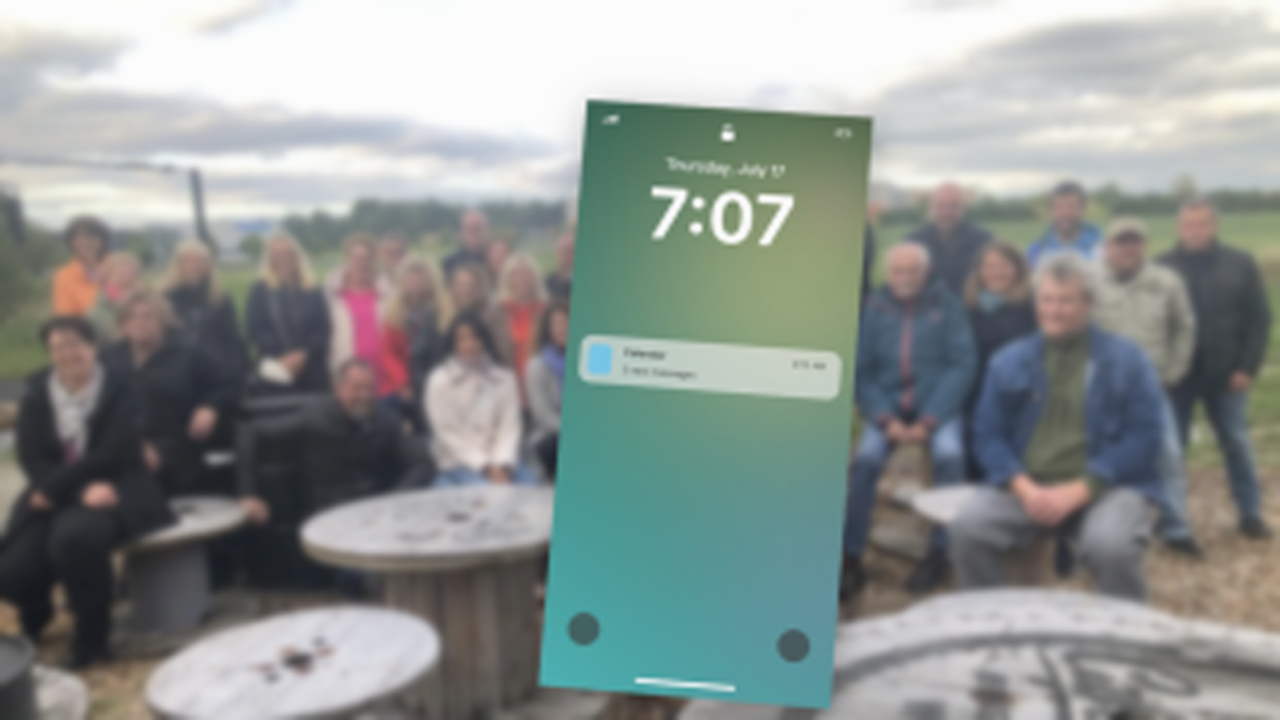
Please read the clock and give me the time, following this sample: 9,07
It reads 7,07
